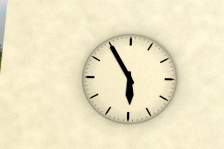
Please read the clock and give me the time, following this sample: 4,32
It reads 5,55
